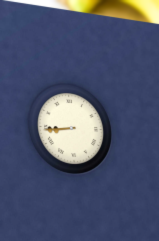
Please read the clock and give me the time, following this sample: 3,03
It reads 8,44
